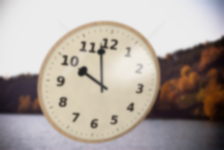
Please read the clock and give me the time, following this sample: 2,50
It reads 9,58
